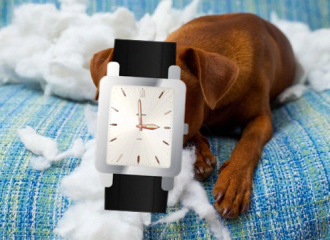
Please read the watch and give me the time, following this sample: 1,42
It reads 2,59
